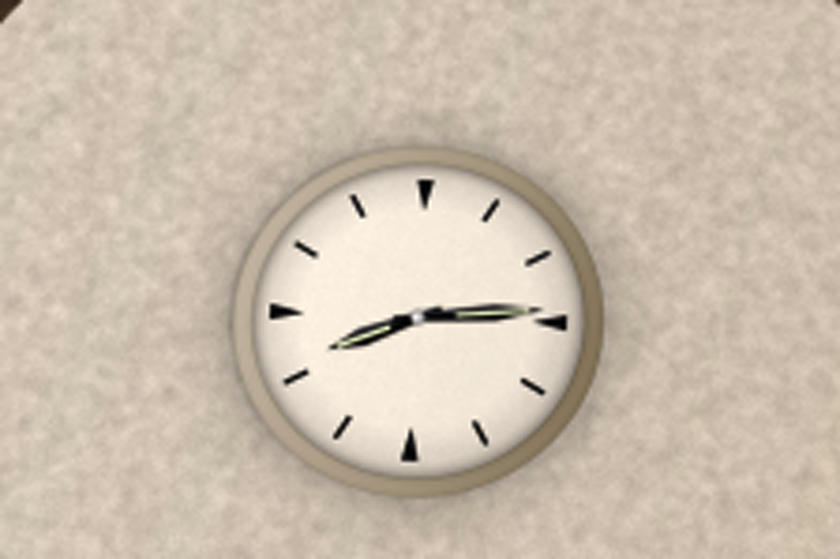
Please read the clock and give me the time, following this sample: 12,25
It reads 8,14
